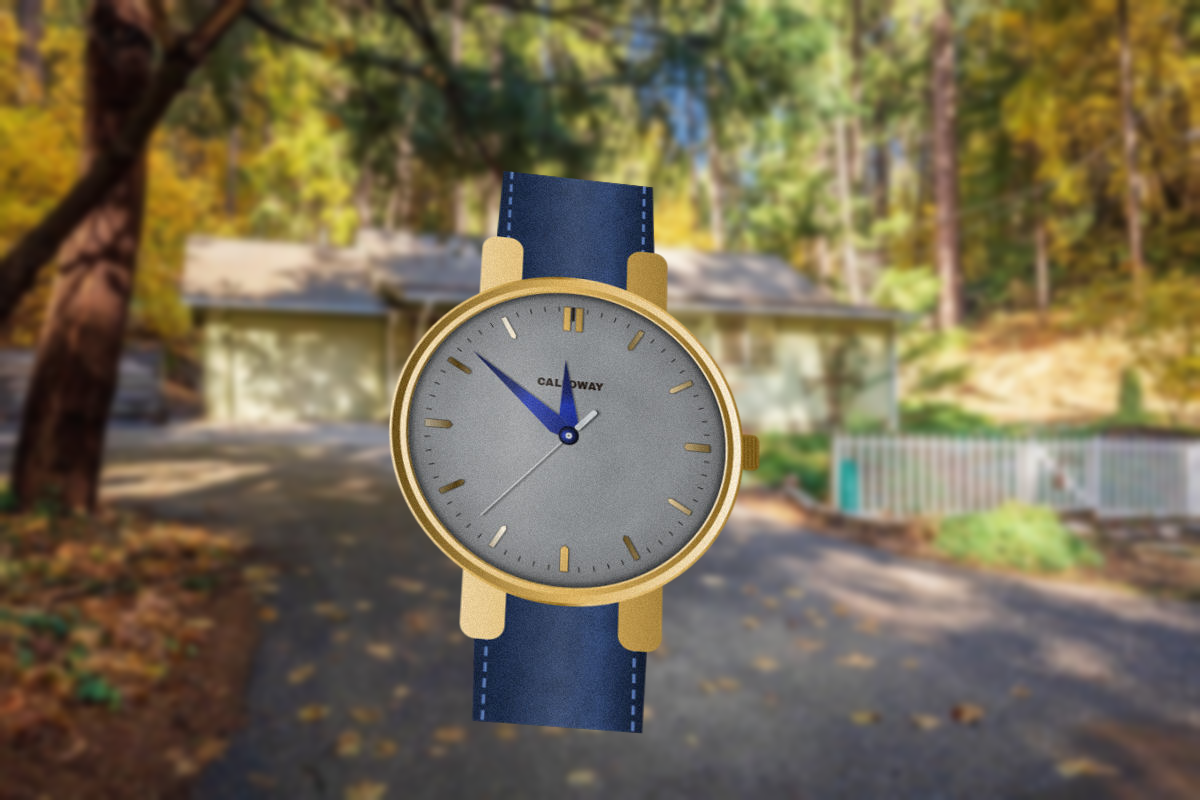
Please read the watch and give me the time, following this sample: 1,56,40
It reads 11,51,37
